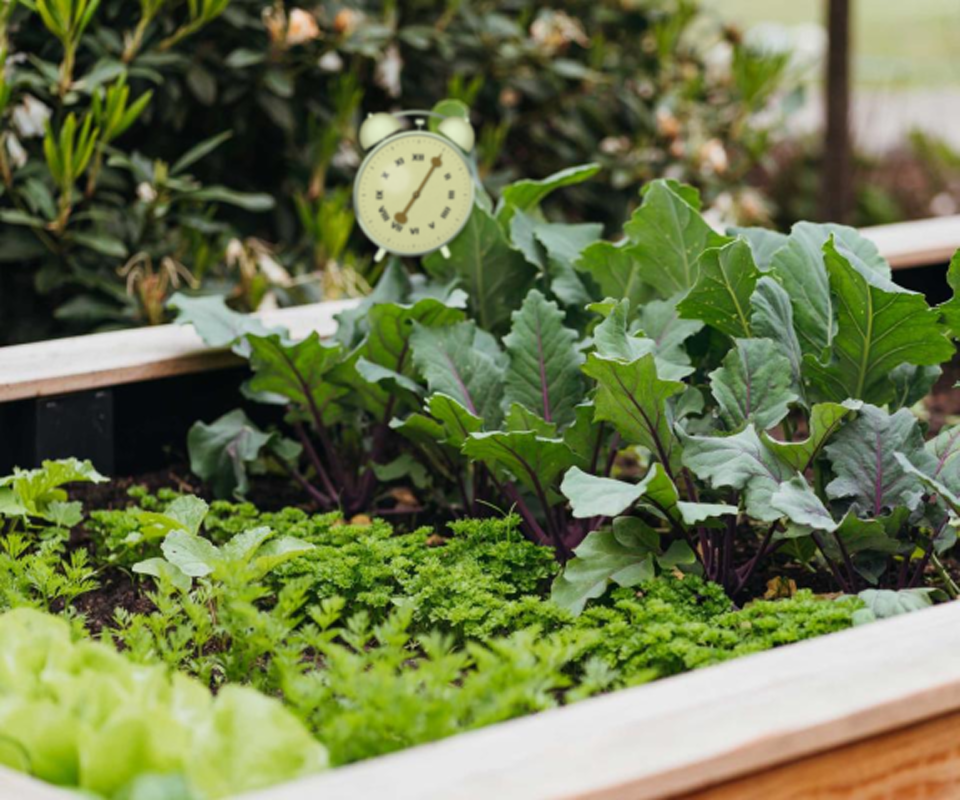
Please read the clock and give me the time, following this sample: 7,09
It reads 7,05
